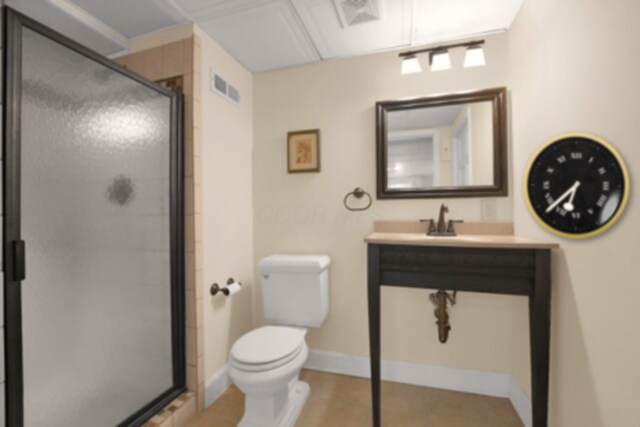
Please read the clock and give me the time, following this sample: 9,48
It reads 6,38
